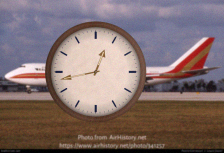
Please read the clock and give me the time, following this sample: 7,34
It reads 12,43
